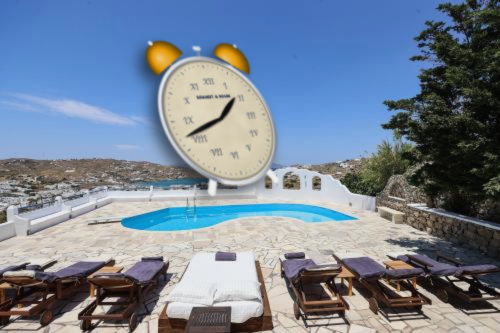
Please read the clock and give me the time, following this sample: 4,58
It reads 1,42
